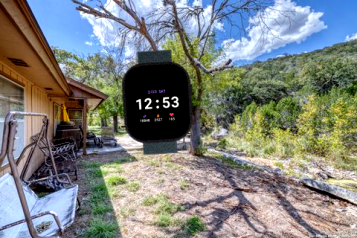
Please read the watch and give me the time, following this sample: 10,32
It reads 12,53
